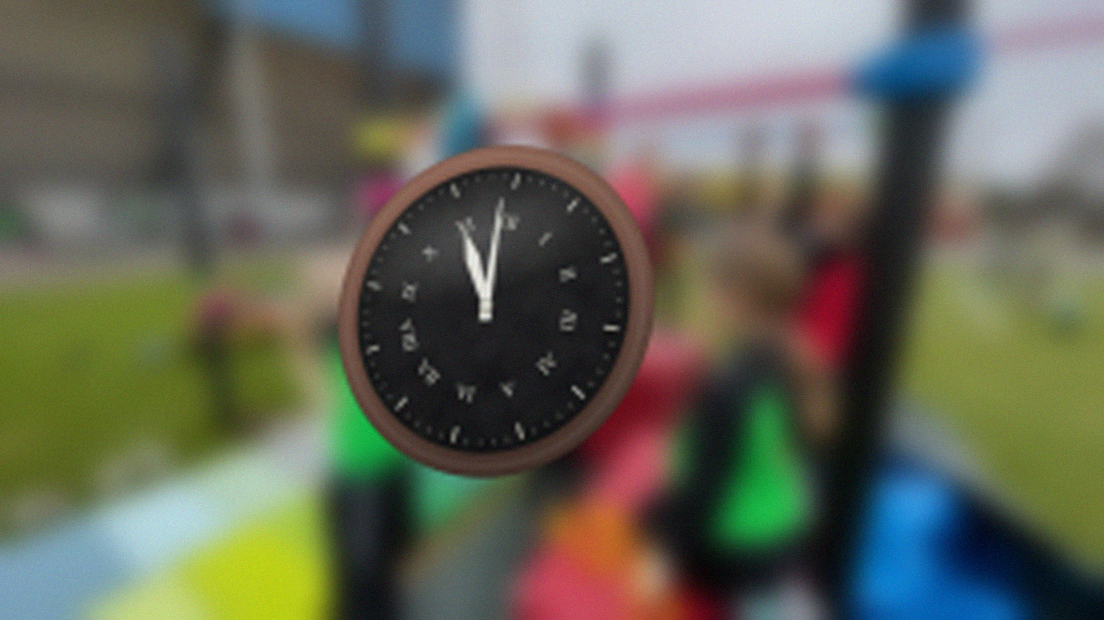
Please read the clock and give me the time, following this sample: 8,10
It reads 10,59
